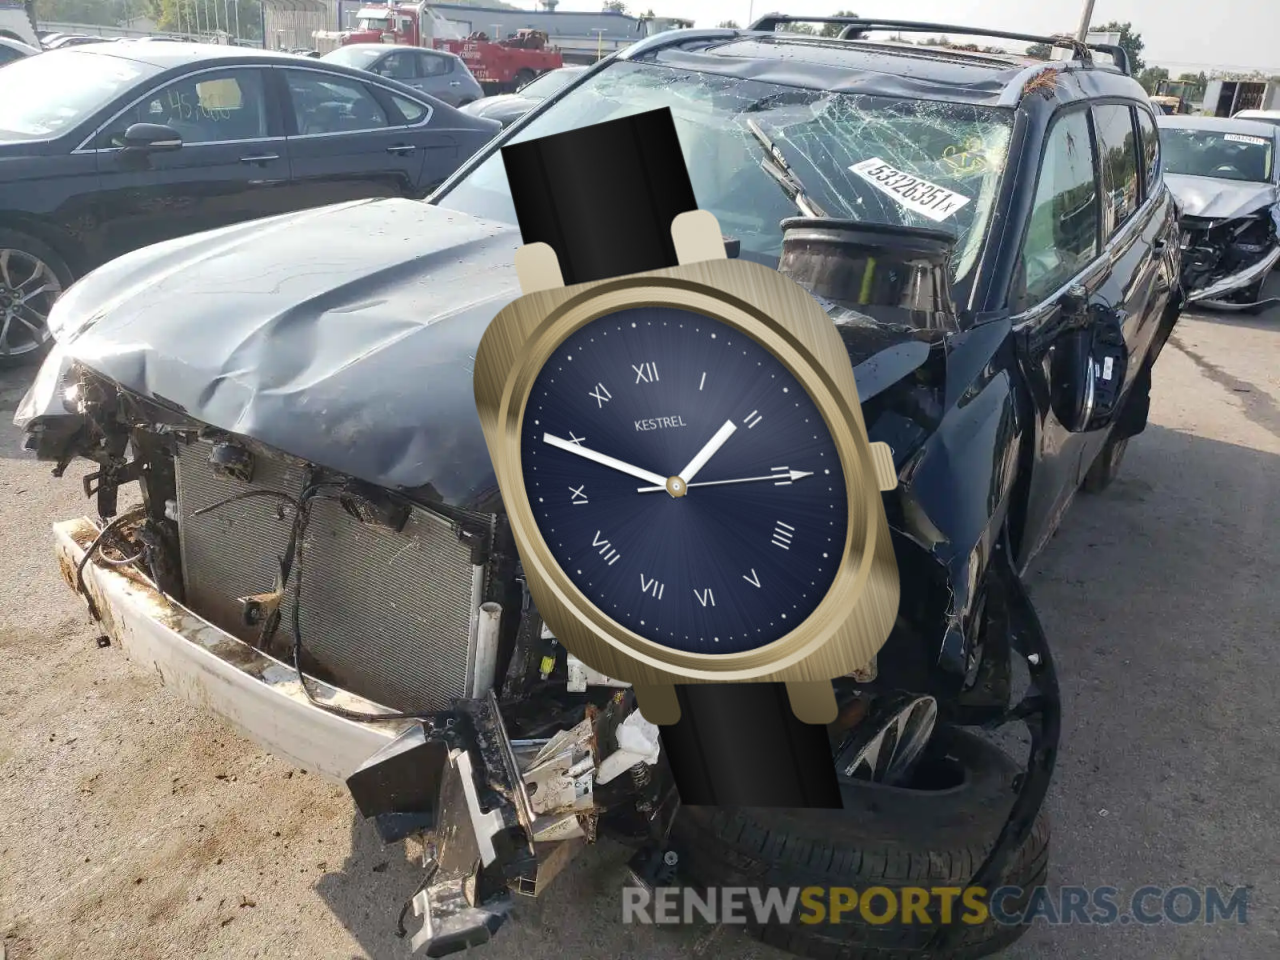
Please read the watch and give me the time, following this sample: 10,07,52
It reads 1,49,15
